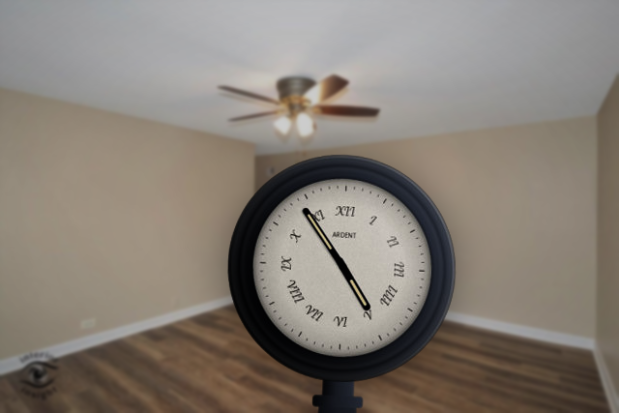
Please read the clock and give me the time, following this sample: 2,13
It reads 4,54
